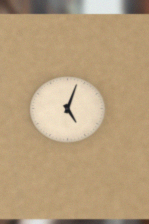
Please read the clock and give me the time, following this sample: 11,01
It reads 5,03
